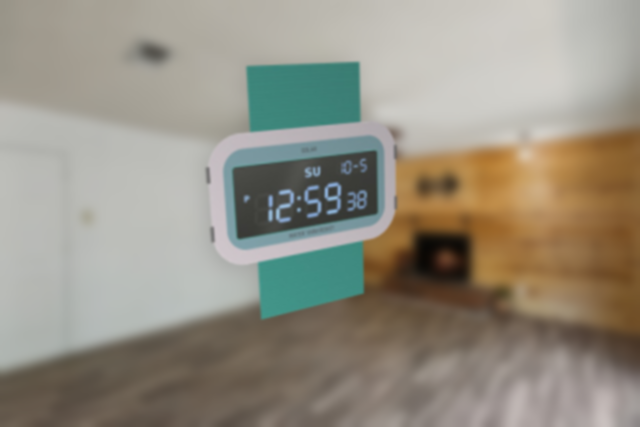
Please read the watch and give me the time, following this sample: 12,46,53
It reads 12,59,38
